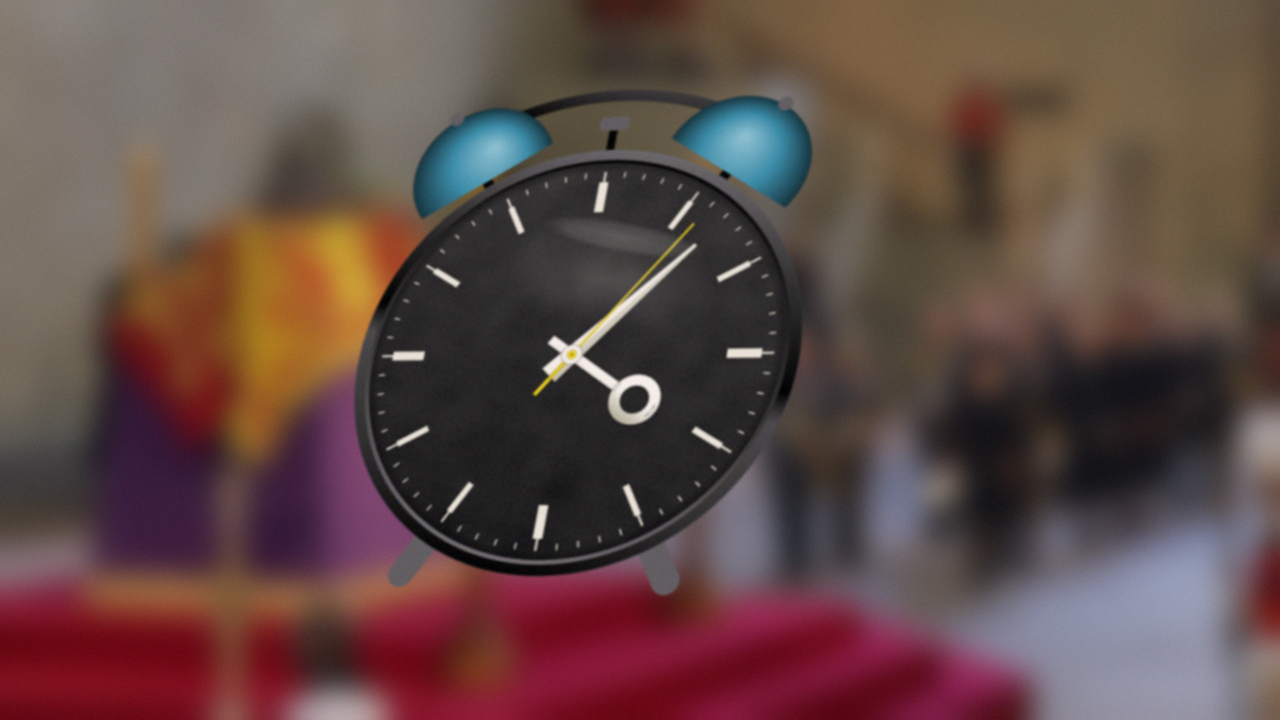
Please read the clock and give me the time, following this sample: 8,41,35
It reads 4,07,06
